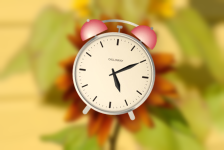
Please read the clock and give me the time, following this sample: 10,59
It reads 5,10
